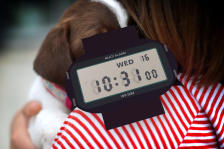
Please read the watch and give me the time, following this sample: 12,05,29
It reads 10,31,00
